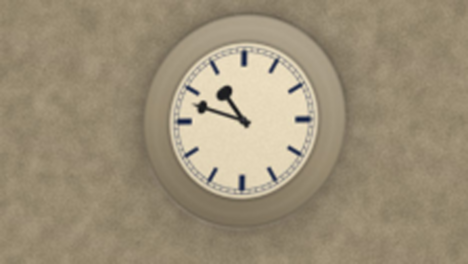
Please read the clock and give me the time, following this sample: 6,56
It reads 10,48
